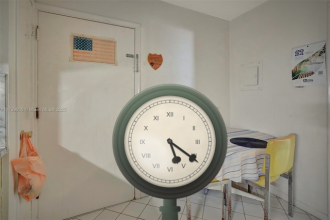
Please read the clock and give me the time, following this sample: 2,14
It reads 5,21
